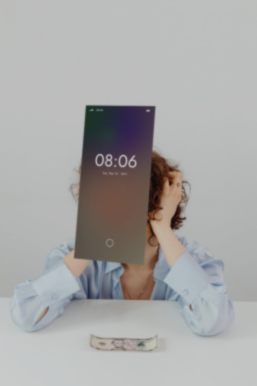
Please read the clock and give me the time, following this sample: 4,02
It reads 8,06
